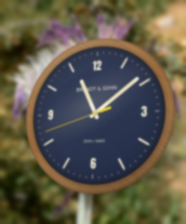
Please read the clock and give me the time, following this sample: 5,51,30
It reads 11,08,42
